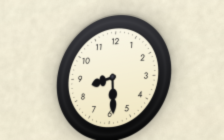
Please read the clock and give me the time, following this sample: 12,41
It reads 8,29
